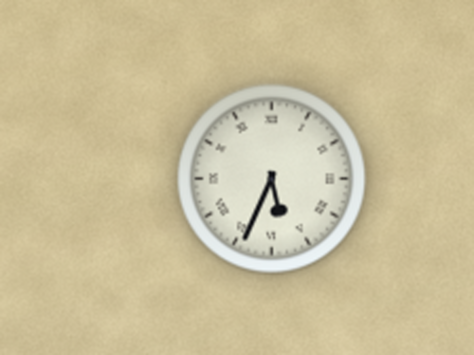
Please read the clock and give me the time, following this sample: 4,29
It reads 5,34
